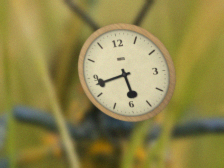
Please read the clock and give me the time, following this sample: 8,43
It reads 5,43
